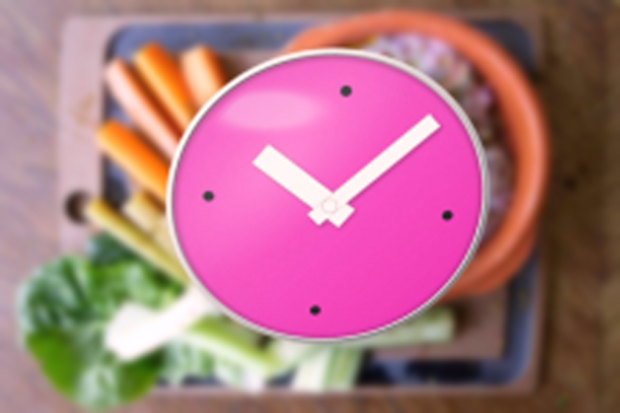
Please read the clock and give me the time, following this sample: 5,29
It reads 10,07
